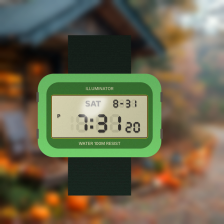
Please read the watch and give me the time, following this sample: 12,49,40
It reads 7,31,20
